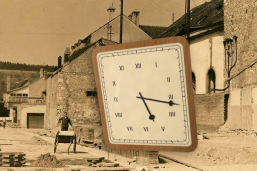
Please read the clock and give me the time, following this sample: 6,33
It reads 5,17
